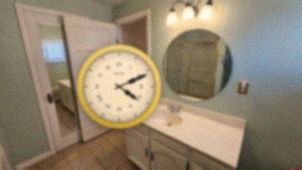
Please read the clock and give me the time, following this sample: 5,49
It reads 4,11
